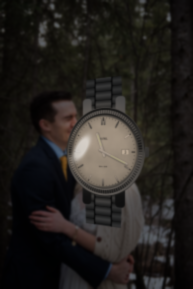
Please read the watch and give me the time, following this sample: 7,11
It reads 11,19
